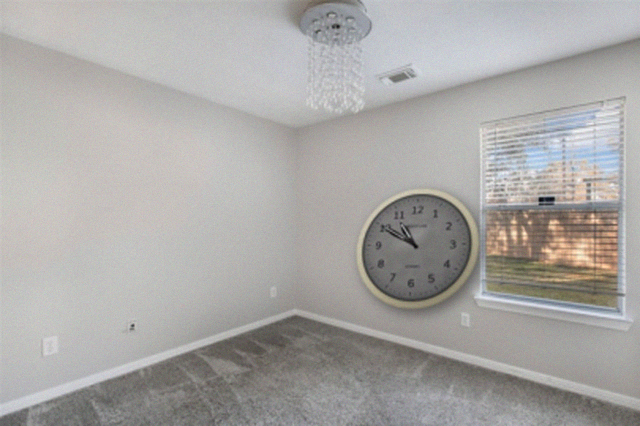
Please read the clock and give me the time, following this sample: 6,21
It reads 10,50
